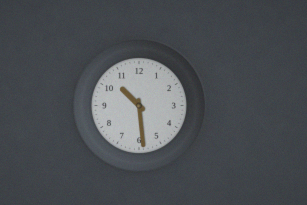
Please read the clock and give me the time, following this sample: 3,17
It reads 10,29
